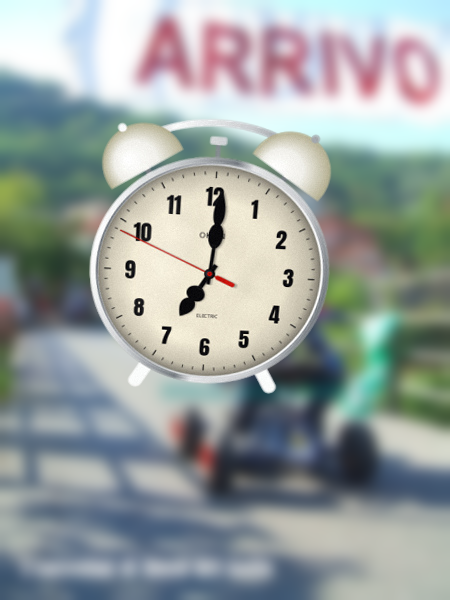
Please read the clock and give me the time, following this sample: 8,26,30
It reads 7,00,49
